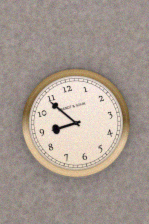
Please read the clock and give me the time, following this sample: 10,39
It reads 8,54
